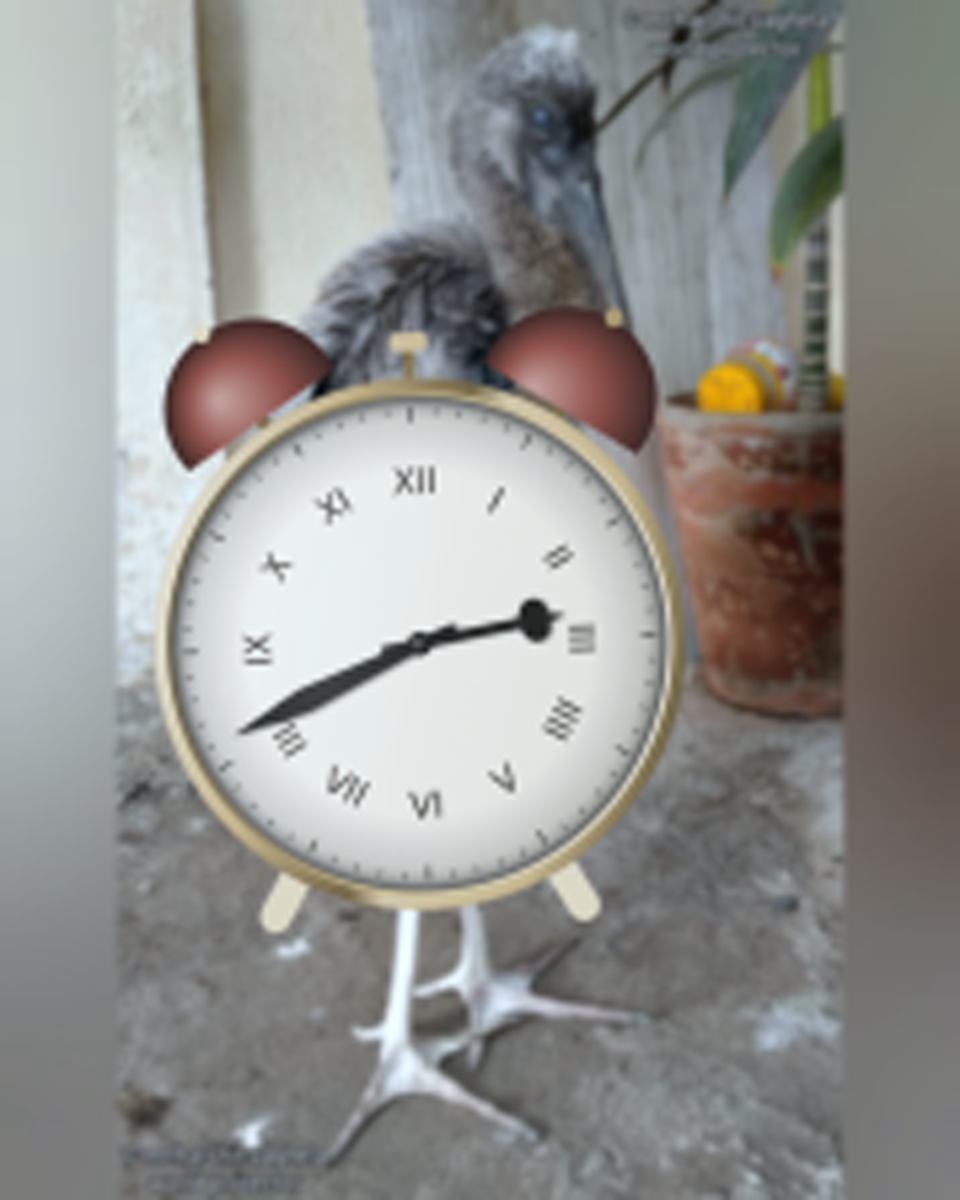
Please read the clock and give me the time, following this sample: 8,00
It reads 2,41
